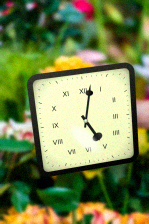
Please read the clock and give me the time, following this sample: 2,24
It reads 5,02
